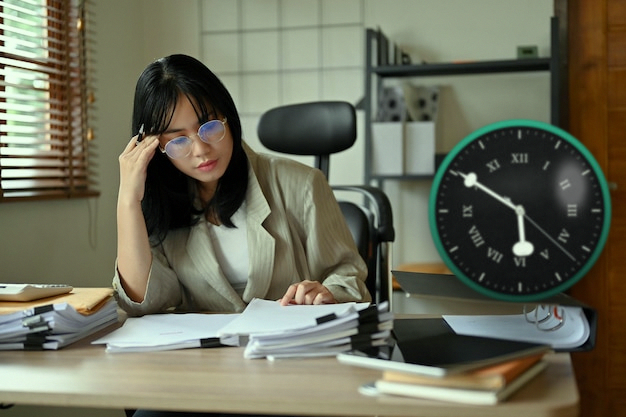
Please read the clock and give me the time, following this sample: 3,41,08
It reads 5,50,22
